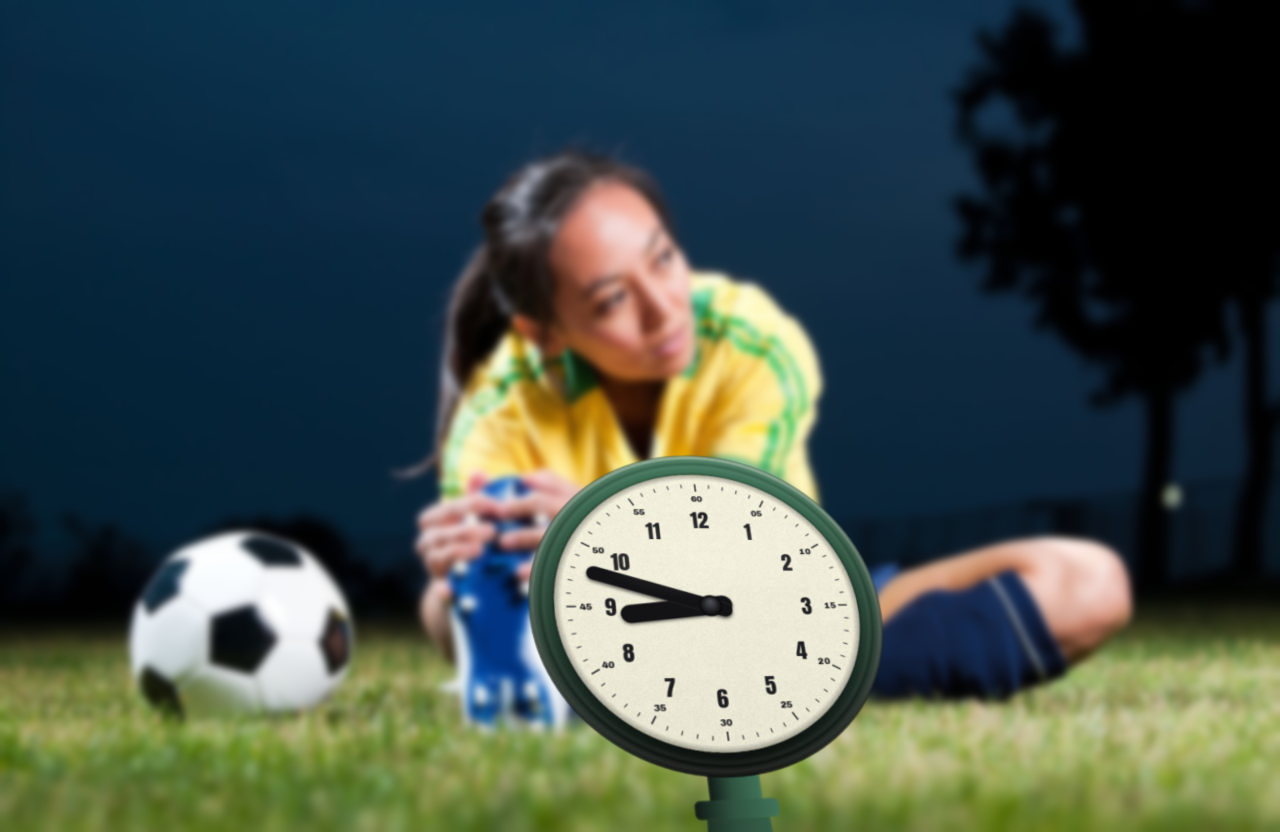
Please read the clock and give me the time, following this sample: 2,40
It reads 8,48
